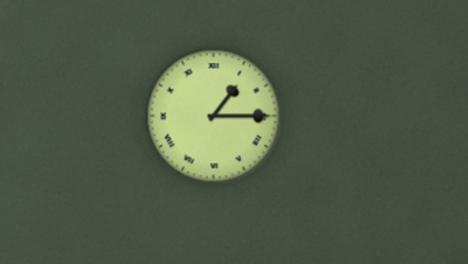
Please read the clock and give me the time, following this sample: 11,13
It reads 1,15
